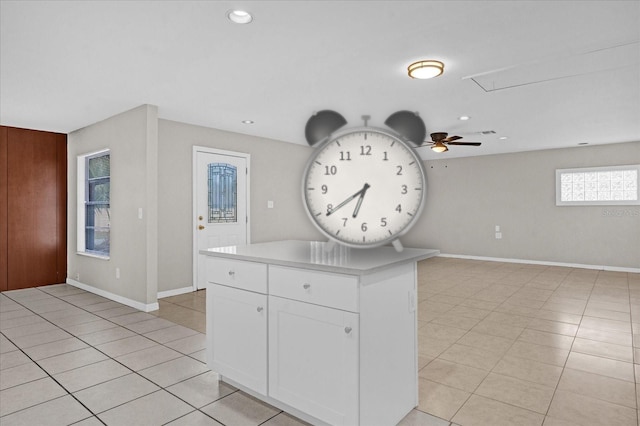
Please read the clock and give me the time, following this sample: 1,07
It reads 6,39
